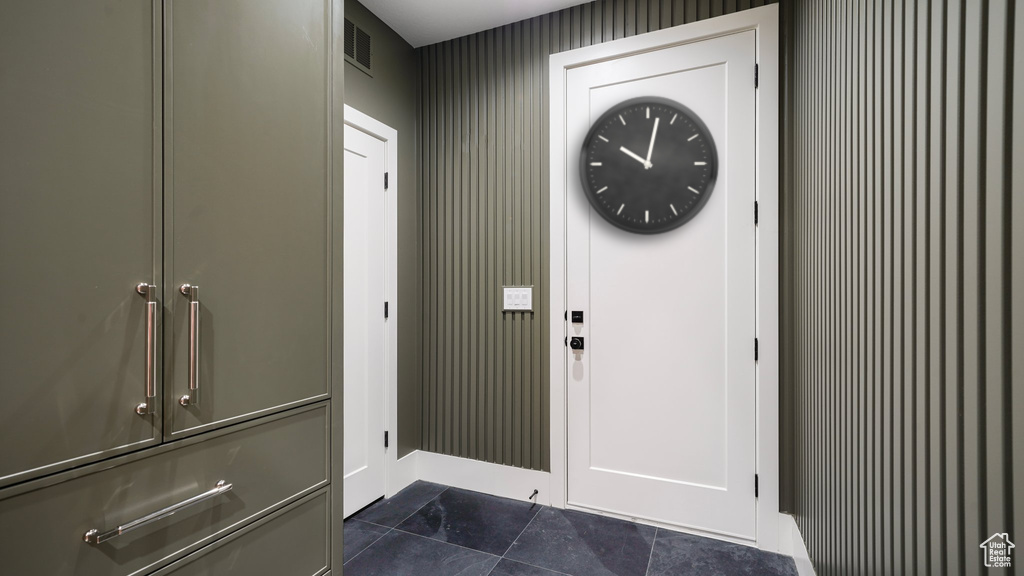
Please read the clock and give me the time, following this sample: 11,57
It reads 10,02
